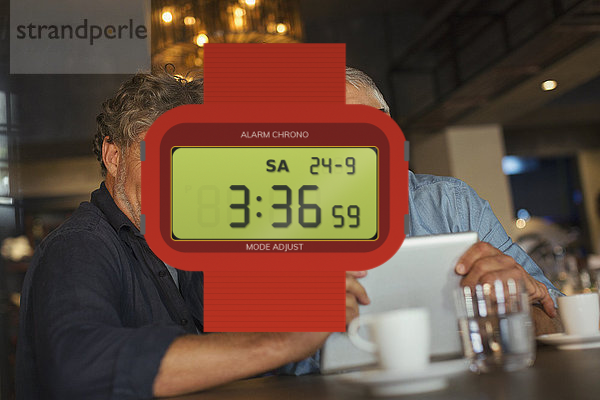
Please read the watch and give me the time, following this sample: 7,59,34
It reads 3,36,59
